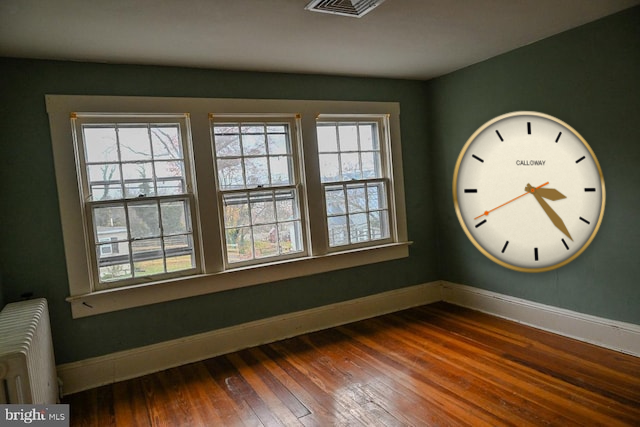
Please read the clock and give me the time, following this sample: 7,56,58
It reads 3,23,41
